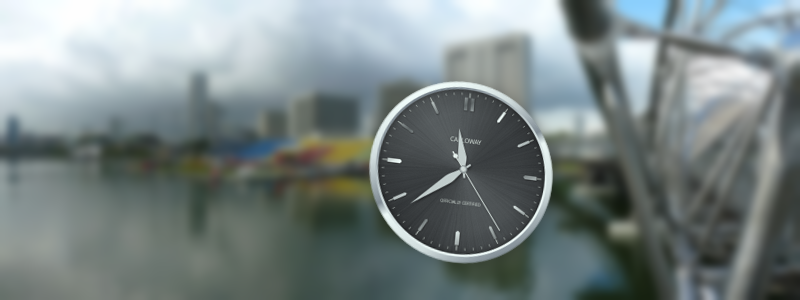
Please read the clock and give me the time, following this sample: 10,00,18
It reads 11,38,24
